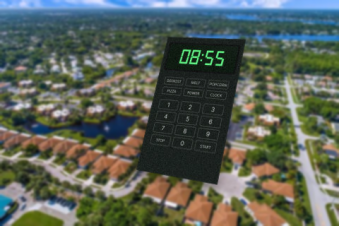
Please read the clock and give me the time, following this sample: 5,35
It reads 8,55
